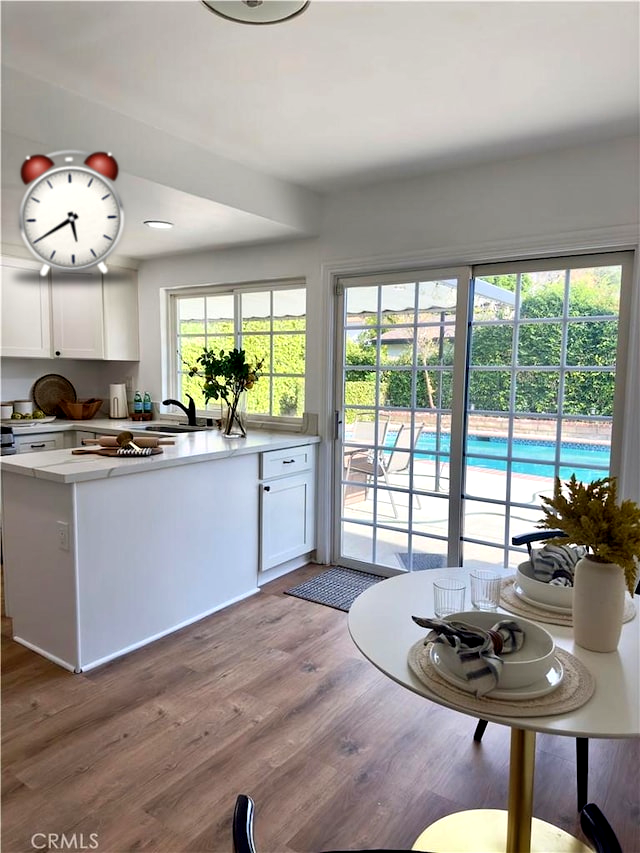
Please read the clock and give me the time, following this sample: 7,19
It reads 5,40
